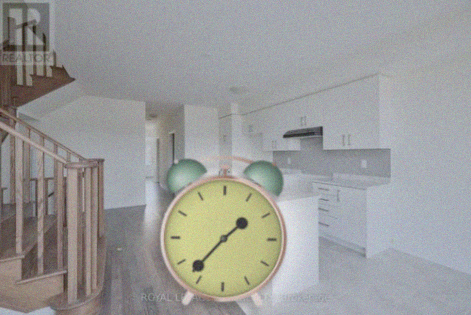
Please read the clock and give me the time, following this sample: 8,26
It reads 1,37
